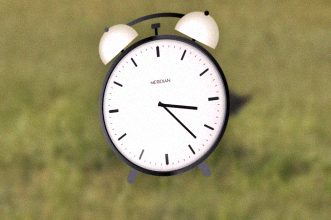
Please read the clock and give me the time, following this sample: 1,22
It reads 3,23
